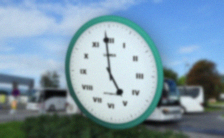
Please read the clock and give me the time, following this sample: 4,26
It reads 4,59
